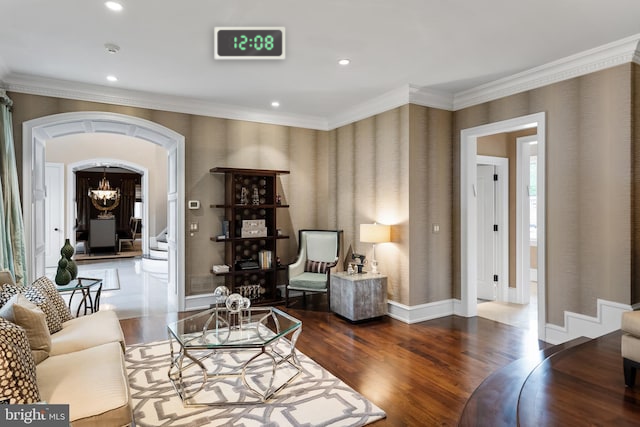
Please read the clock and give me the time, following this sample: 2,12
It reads 12,08
